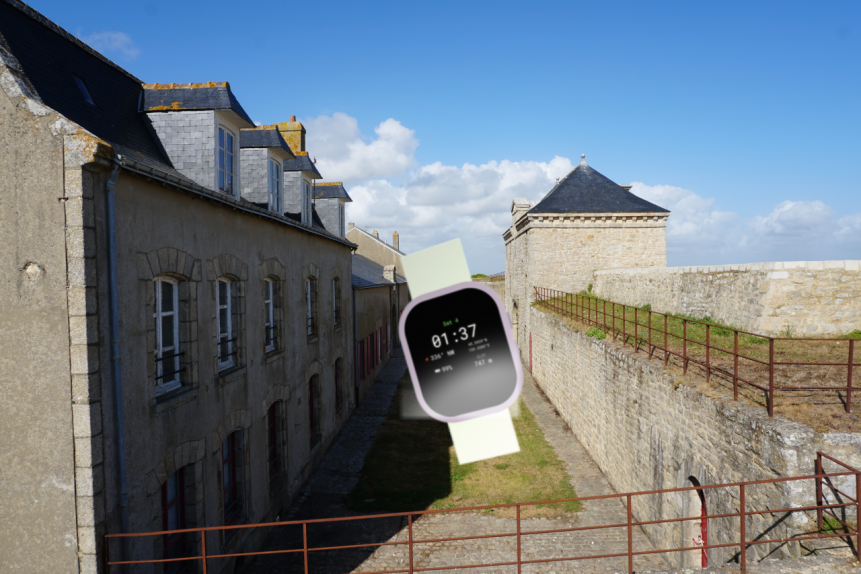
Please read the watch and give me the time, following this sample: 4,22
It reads 1,37
